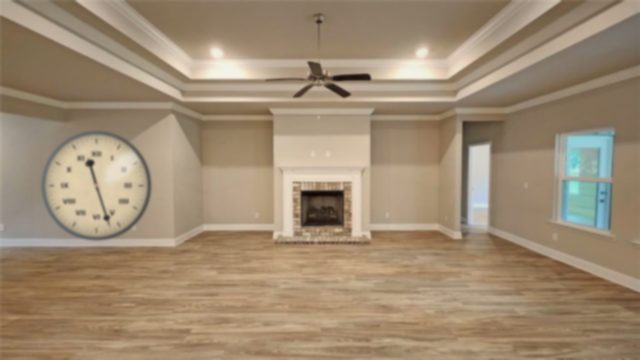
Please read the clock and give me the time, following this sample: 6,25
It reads 11,27
